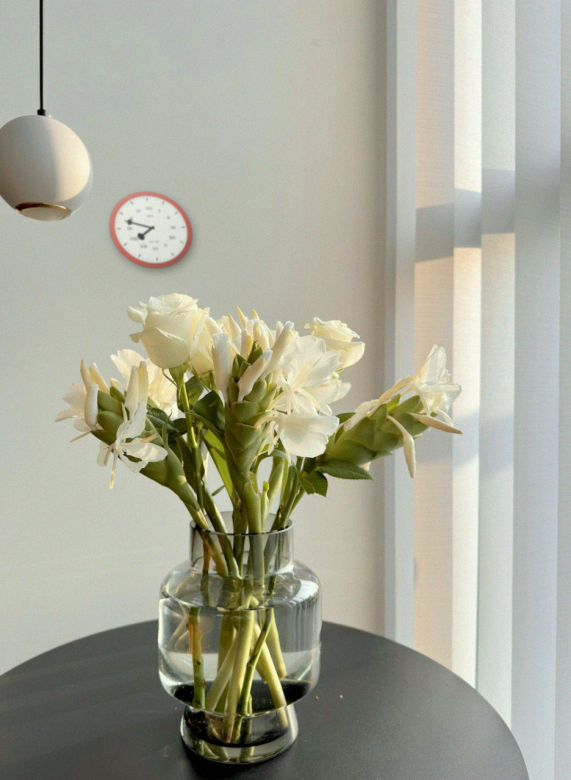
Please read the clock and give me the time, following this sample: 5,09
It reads 7,48
